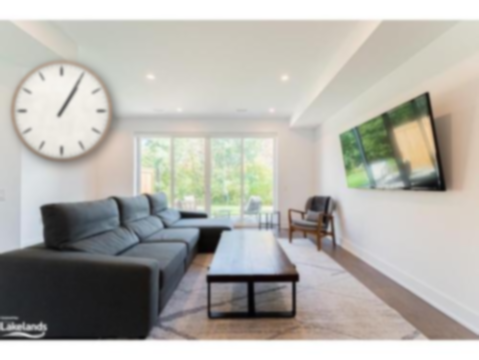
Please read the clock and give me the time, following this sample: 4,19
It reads 1,05
